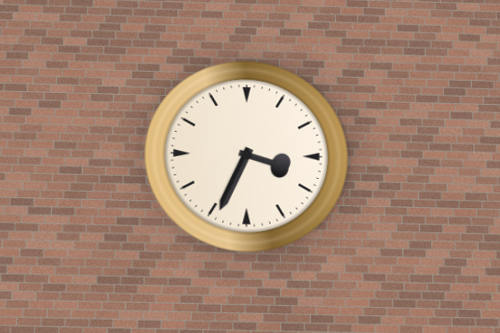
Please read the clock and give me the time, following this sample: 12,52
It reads 3,34
